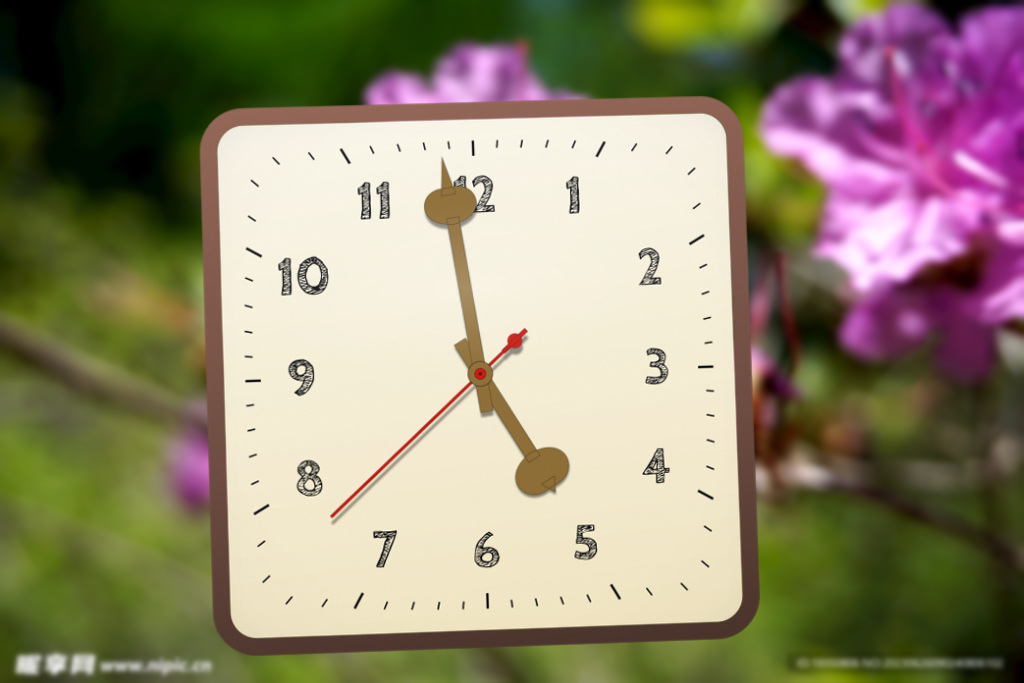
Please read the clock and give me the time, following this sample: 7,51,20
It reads 4,58,38
